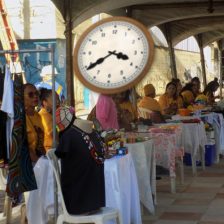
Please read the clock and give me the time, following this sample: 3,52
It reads 3,39
